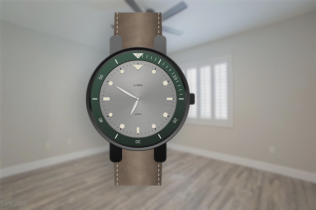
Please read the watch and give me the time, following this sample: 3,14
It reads 6,50
